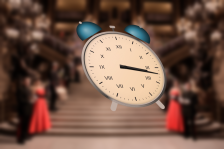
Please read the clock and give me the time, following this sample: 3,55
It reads 3,17
